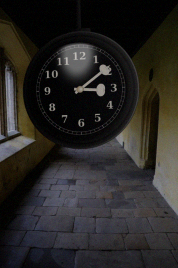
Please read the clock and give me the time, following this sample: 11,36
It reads 3,09
